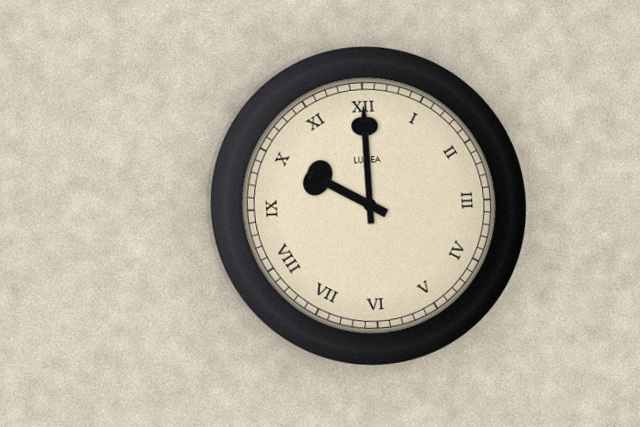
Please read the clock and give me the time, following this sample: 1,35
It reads 10,00
